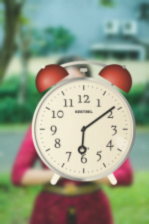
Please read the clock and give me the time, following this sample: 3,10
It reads 6,09
